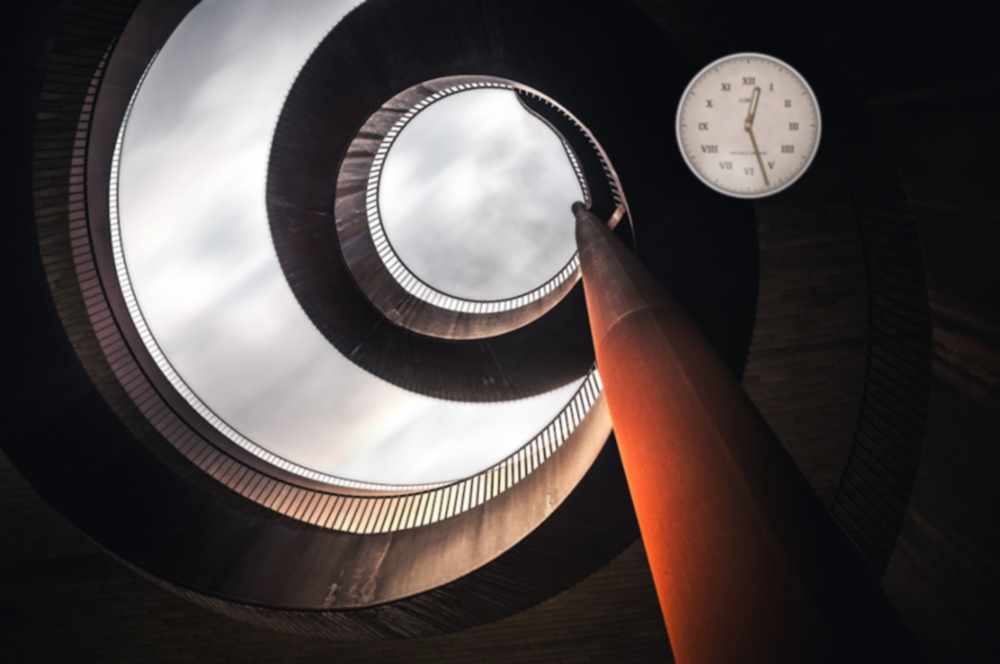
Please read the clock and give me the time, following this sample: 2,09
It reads 12,27
